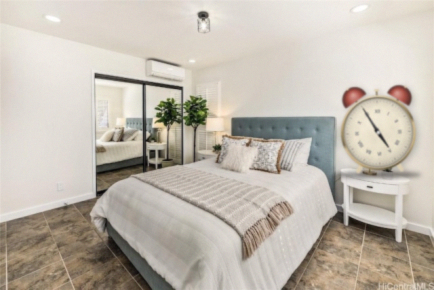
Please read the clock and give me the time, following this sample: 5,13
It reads 4,55
